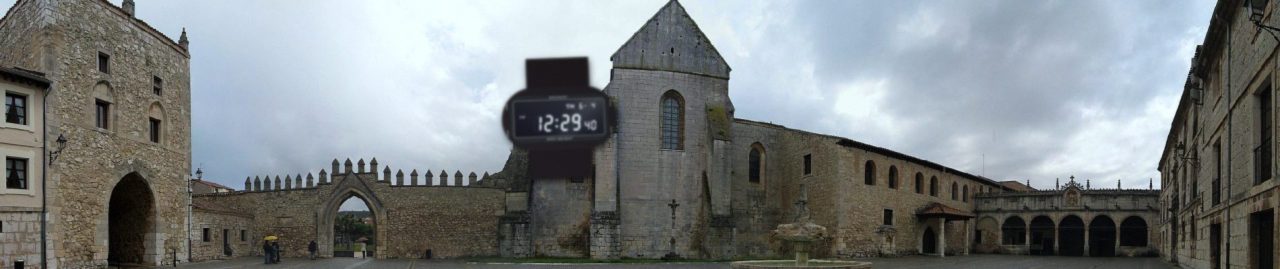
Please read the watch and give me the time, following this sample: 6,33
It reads 12,29
